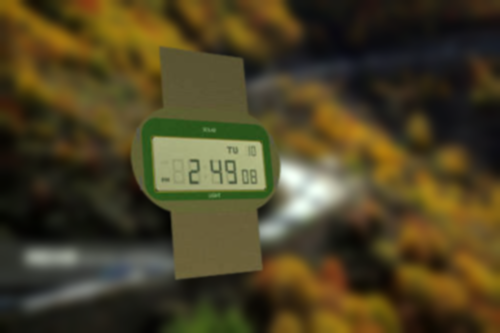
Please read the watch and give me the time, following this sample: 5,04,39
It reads 2,49,08
